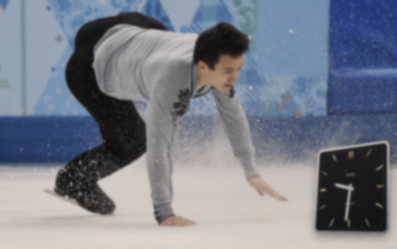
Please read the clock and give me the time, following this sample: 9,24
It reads 9,31
